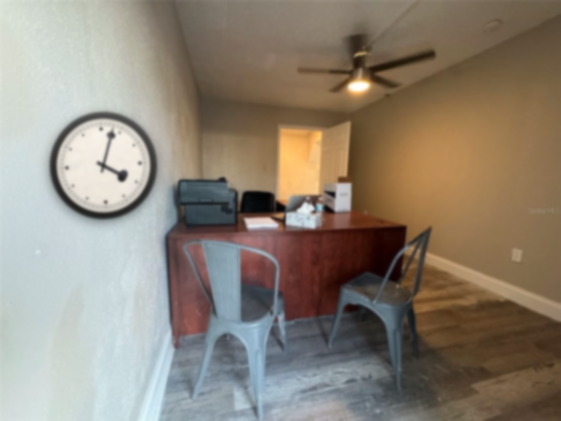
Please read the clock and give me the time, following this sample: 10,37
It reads 4,03
